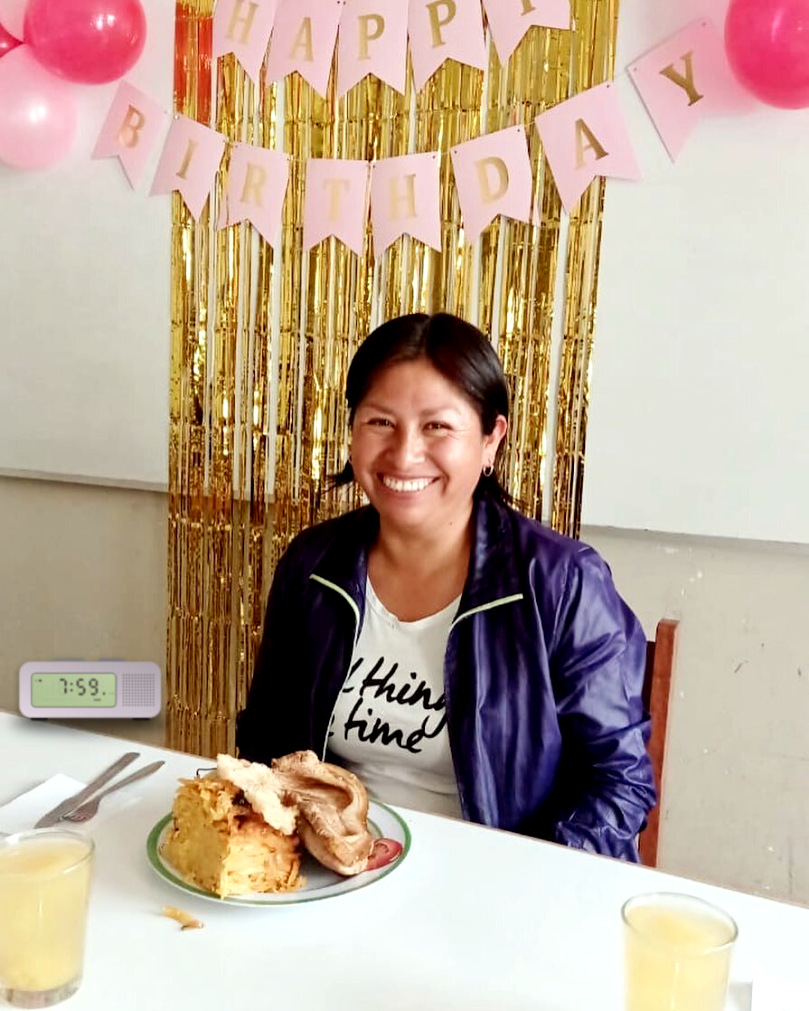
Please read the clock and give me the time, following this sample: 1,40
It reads 7,59
